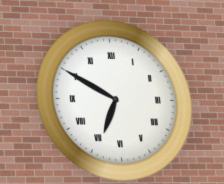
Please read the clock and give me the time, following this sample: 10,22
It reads 6,50
